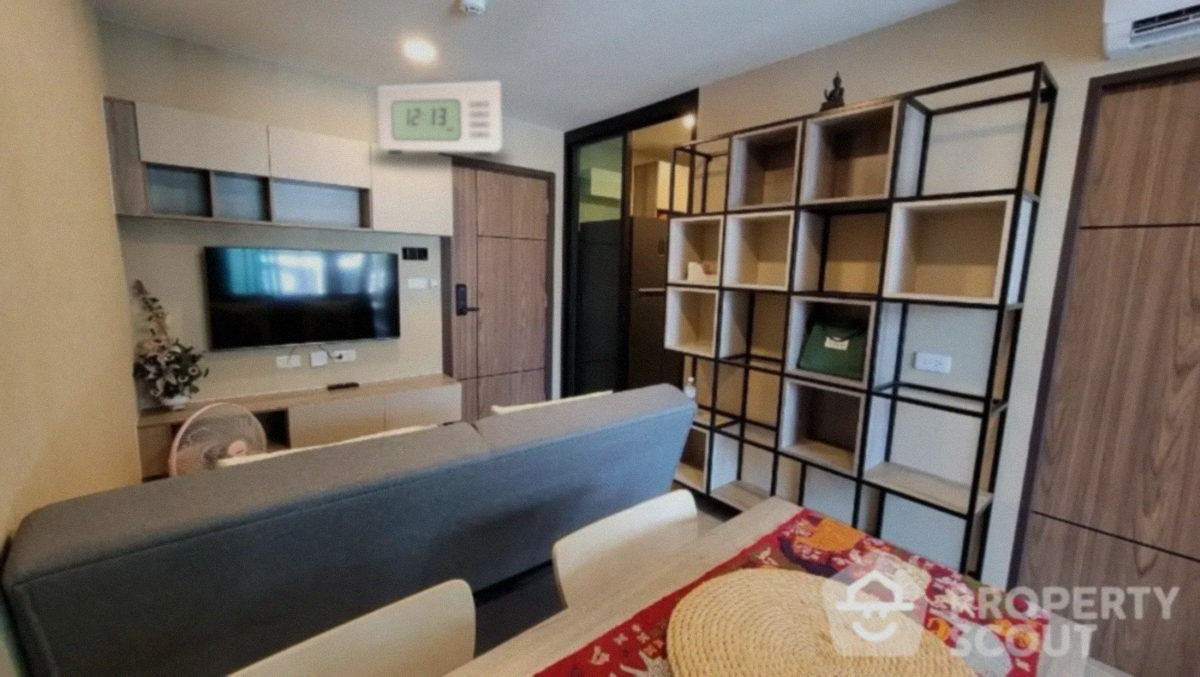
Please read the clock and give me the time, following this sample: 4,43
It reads 12,13
